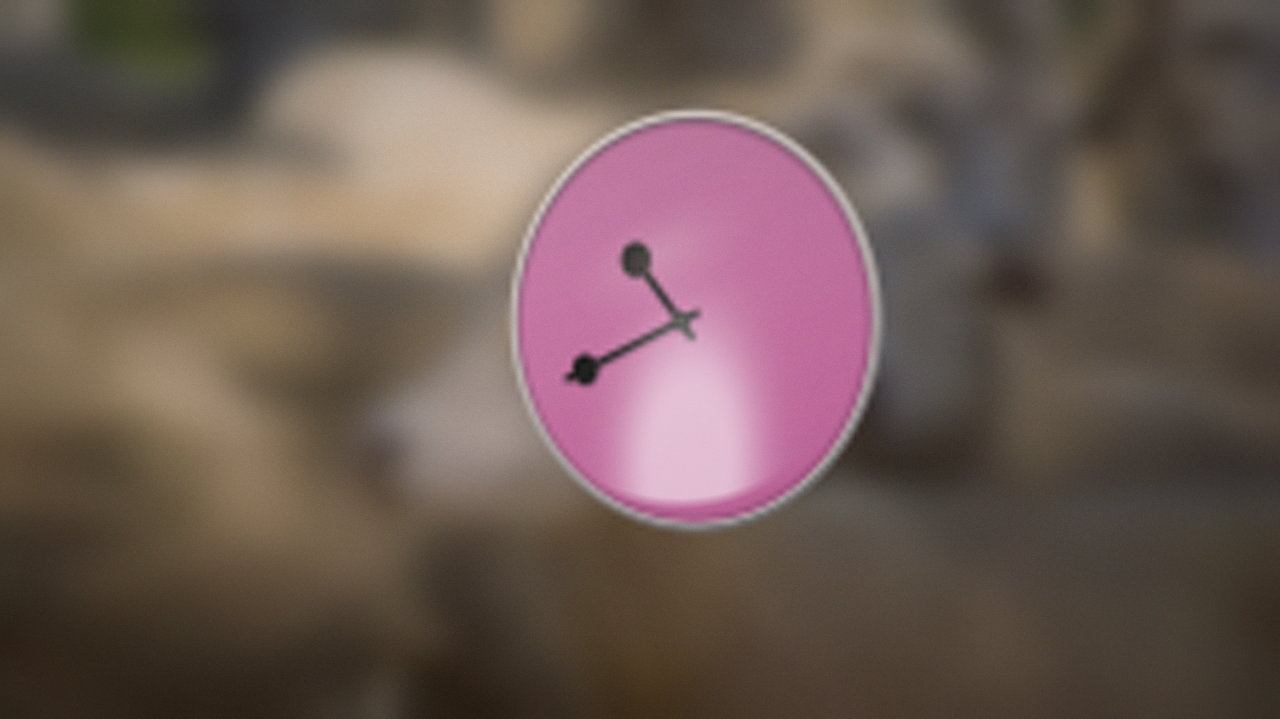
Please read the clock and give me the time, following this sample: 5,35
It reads 10,41
